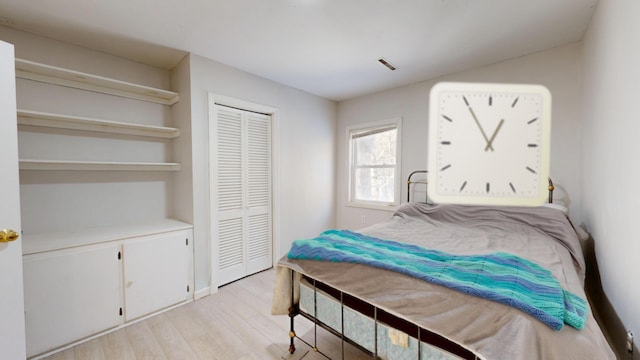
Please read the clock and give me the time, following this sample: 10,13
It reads 12,55
